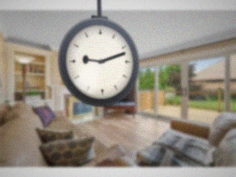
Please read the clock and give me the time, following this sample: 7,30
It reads 9,12
